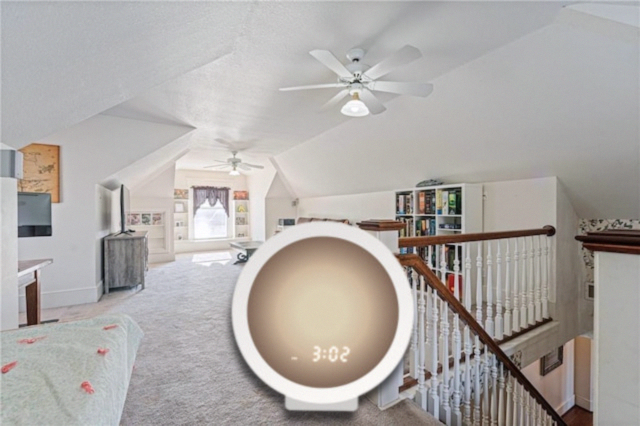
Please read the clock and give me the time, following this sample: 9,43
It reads 3,02
